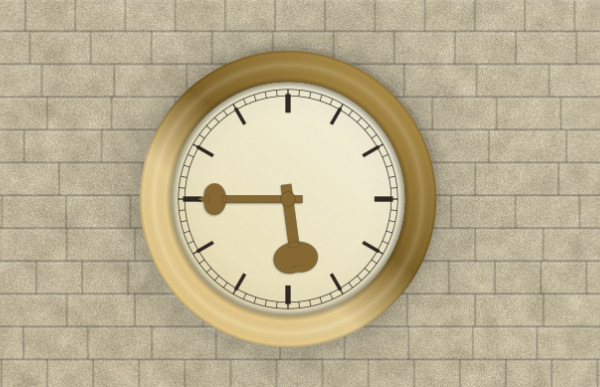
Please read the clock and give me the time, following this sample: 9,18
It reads 5,45
